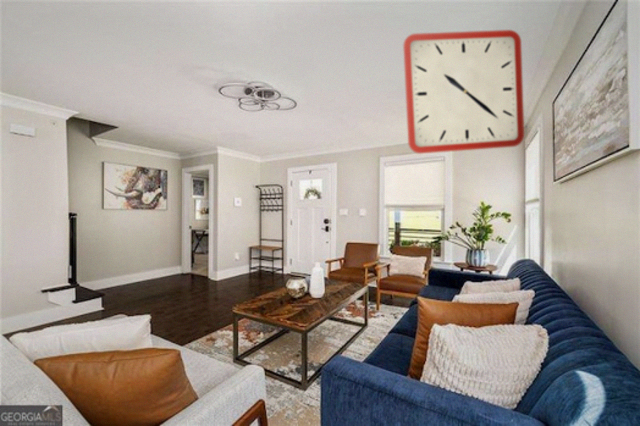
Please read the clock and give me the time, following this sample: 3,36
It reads 10,22
